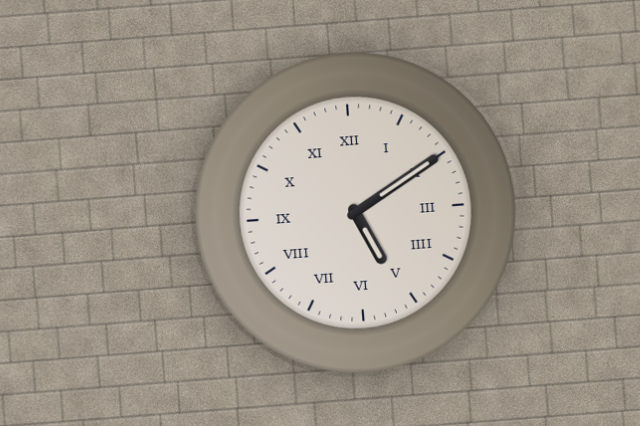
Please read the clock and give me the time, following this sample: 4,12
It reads 5,10
